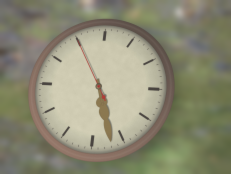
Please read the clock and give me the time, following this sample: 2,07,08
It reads 5,26,55
